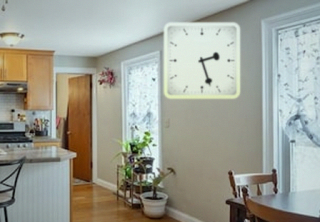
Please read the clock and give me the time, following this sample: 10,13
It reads 2,27
